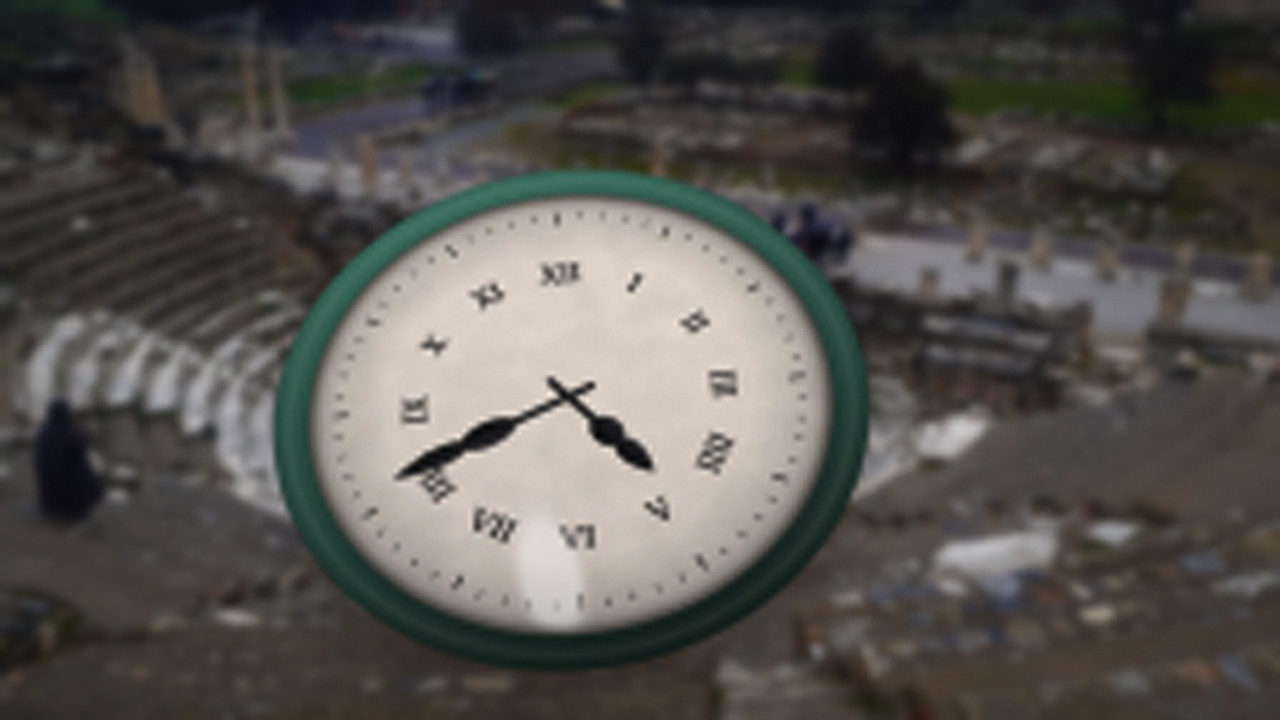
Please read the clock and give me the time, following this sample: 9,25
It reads 4,41
